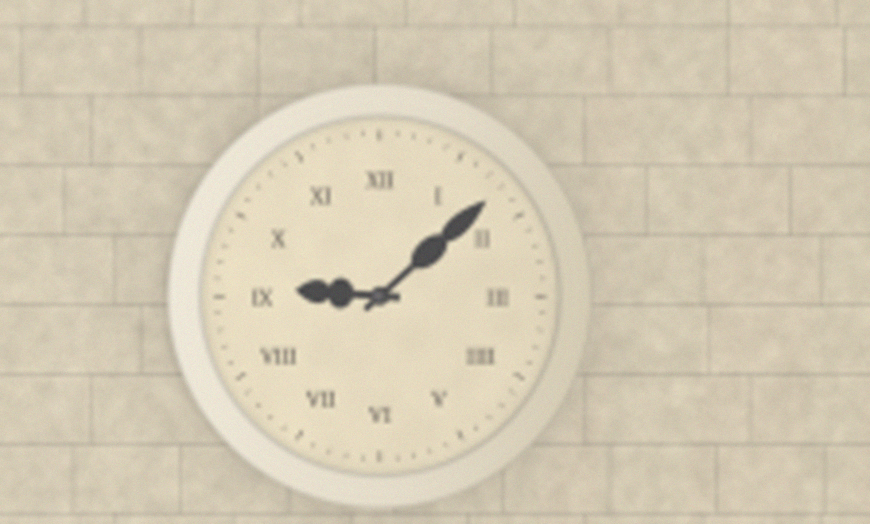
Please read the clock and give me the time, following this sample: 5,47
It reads 9,08
